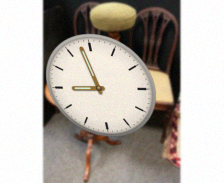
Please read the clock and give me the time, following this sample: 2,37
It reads 8,58
